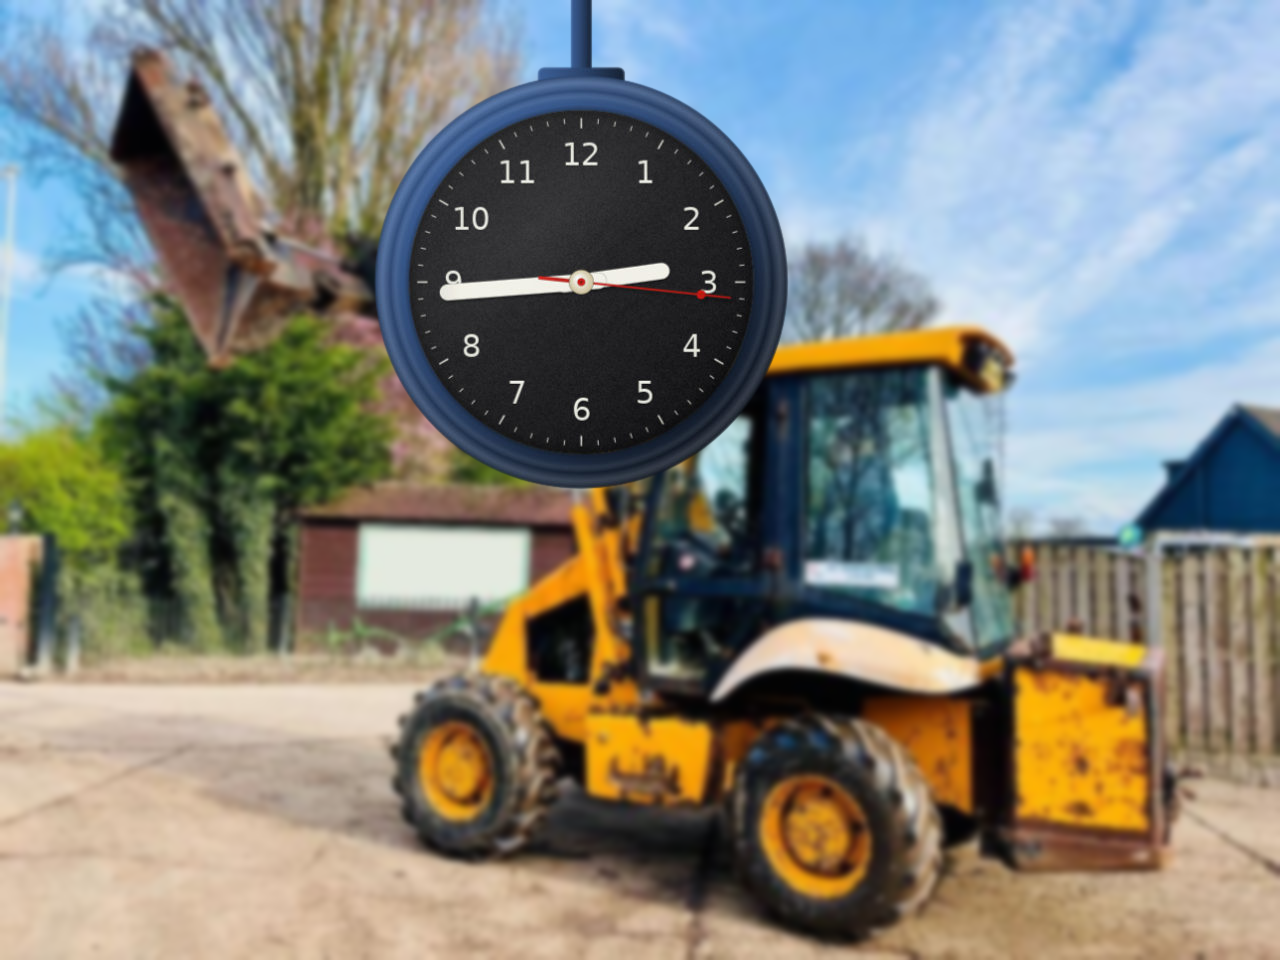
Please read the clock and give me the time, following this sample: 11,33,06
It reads 2,44,16
